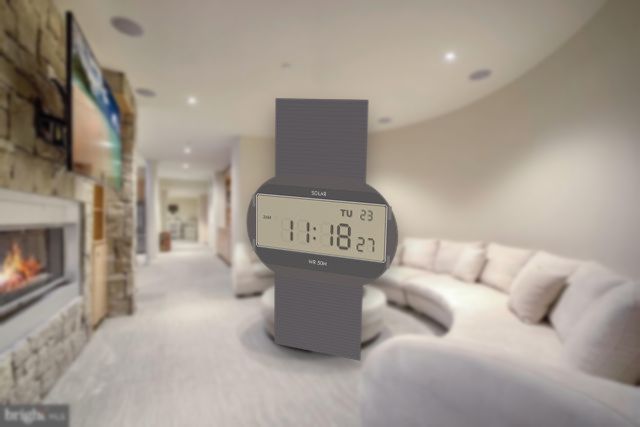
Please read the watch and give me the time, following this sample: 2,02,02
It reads 11,18,27
